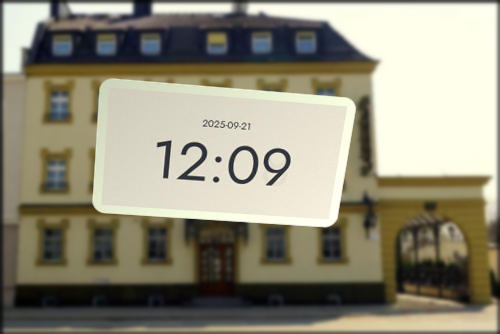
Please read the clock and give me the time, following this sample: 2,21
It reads 12,09
